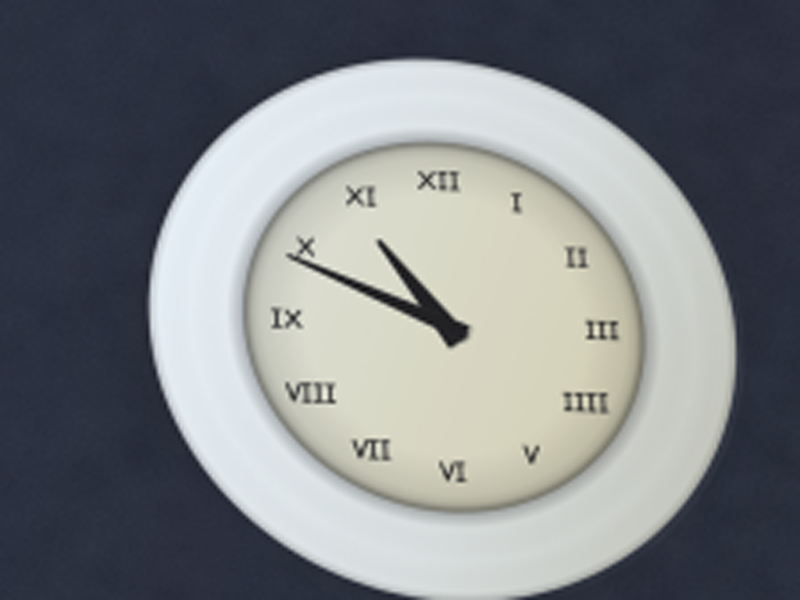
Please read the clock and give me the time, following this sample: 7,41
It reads 10,49
